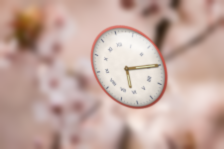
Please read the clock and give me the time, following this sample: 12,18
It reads 6,15
